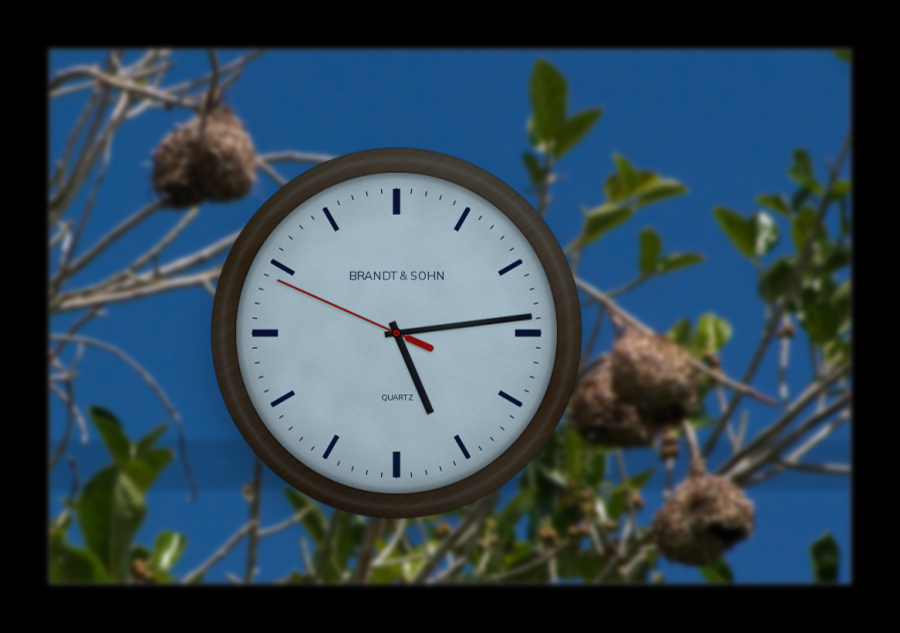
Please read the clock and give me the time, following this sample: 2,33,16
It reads 5,13,49
